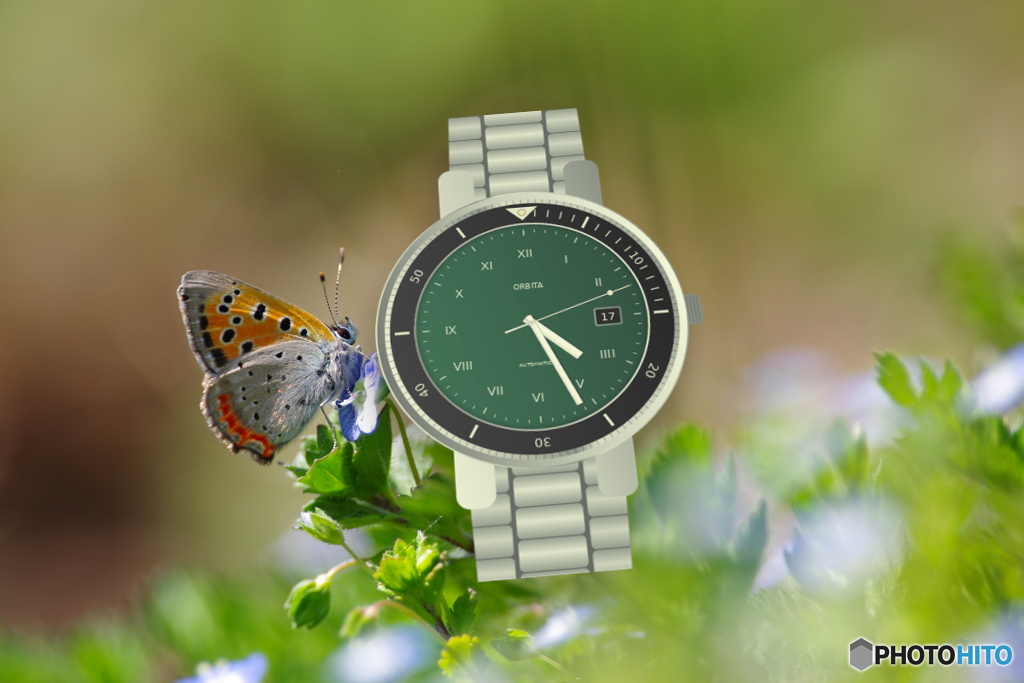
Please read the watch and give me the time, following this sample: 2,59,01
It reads 4,26,12
